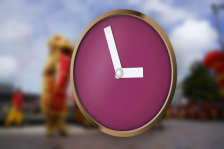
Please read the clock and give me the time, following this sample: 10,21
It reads 2,57
